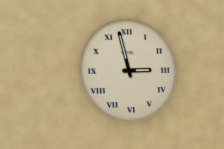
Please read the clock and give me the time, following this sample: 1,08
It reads 2,58
